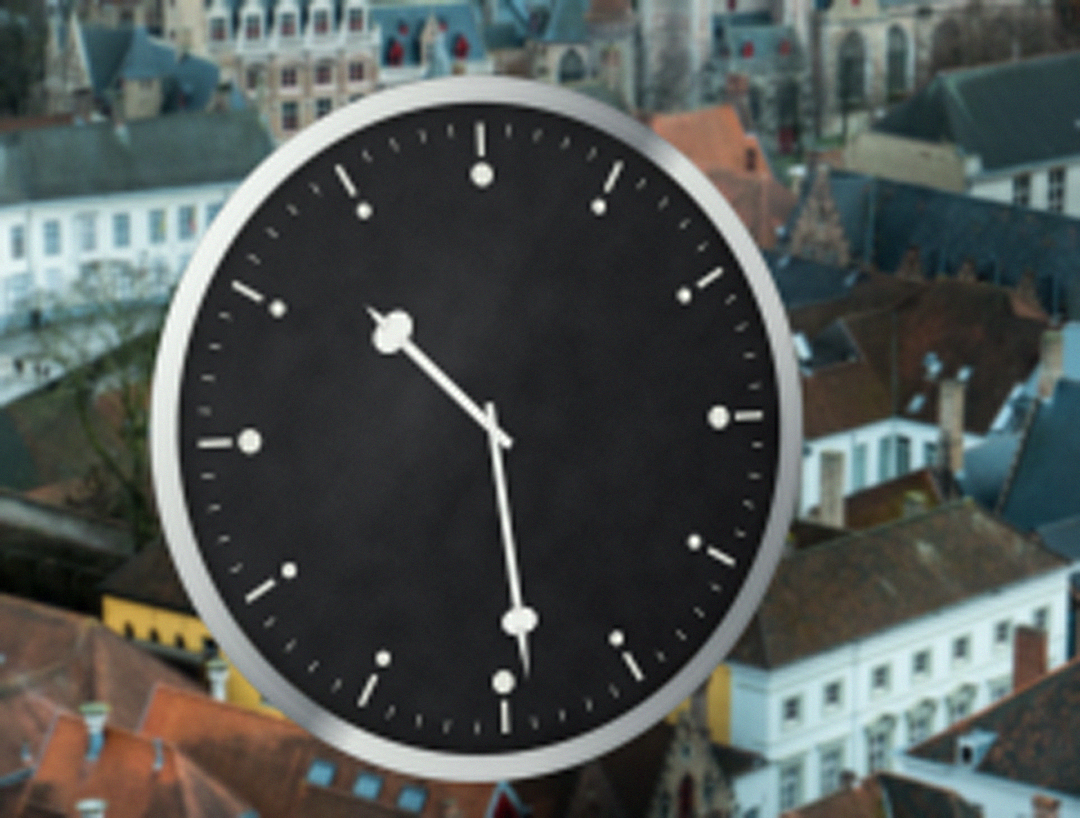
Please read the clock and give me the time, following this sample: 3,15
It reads 10,29
